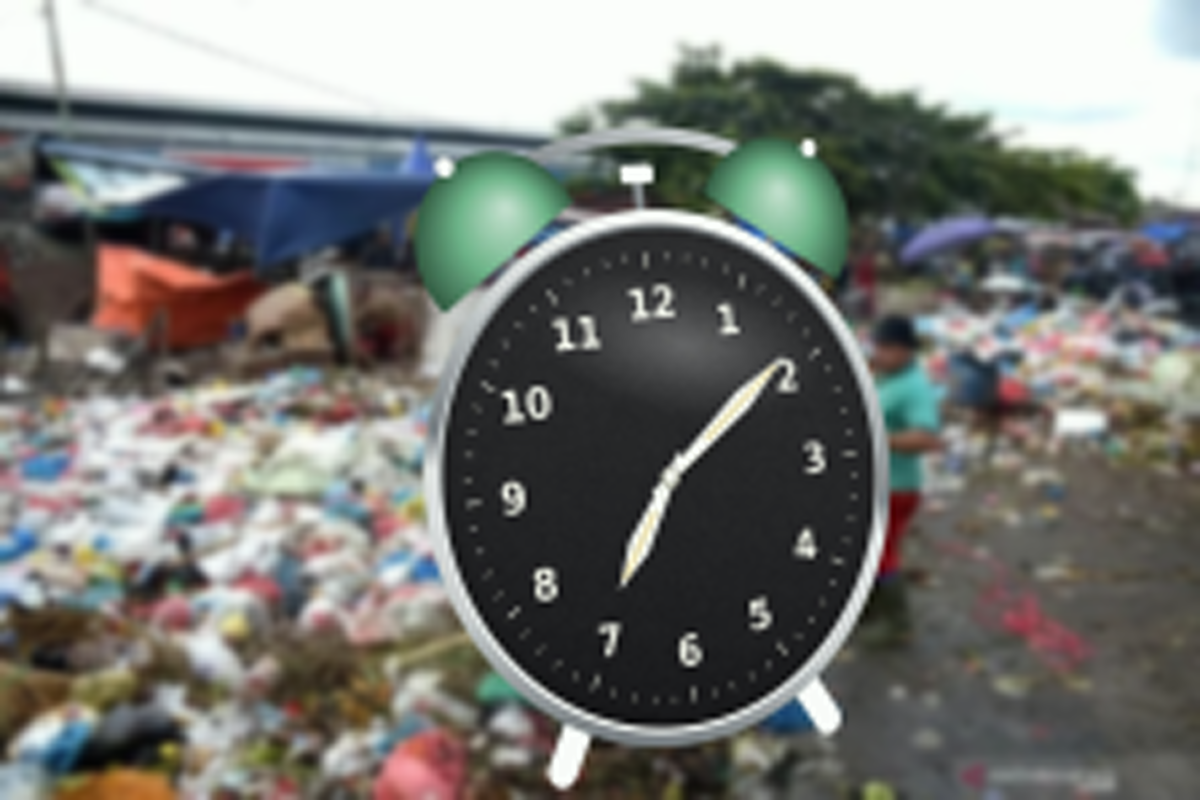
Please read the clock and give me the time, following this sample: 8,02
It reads 7,09
